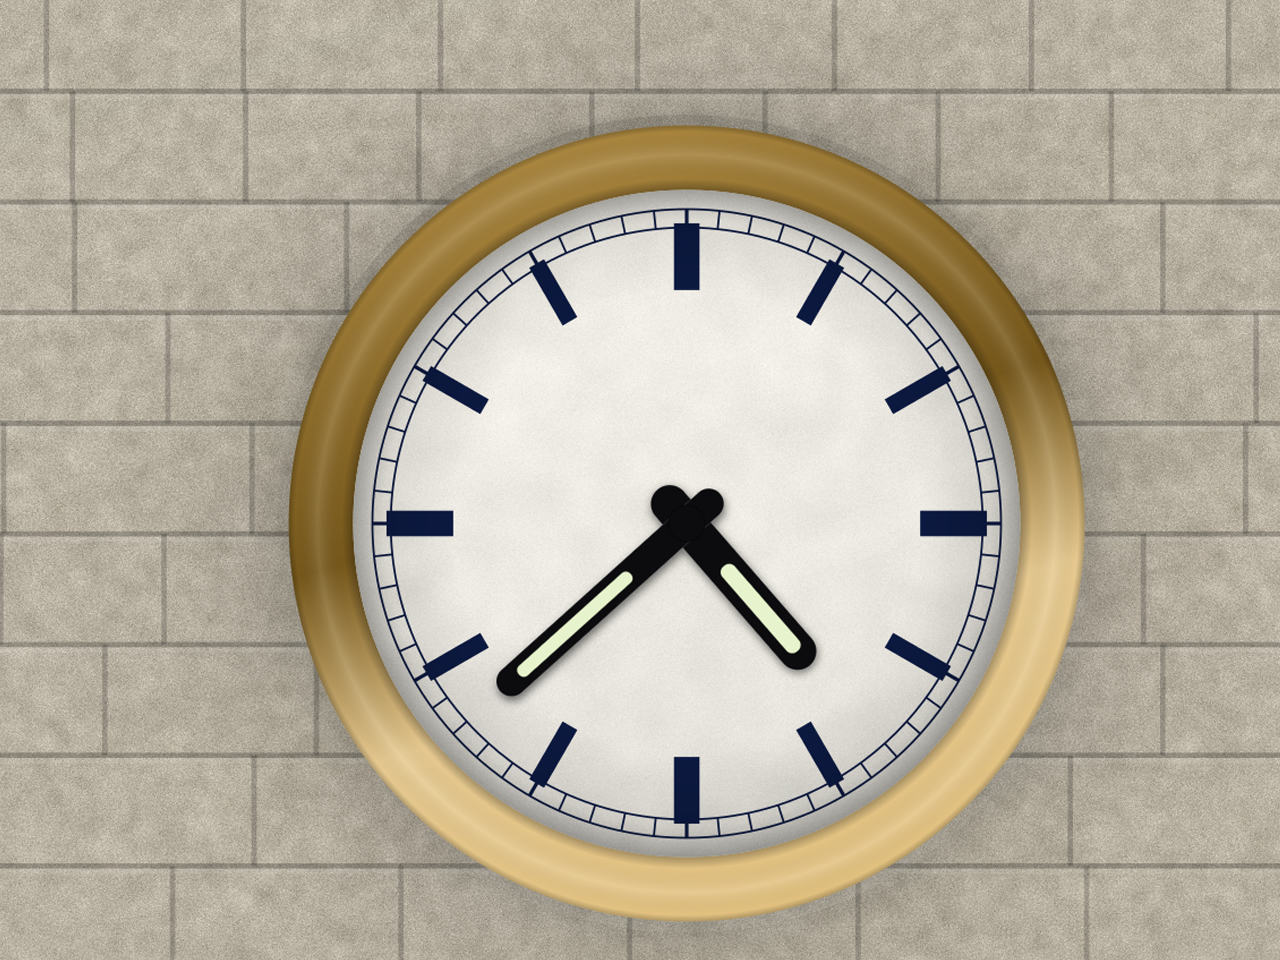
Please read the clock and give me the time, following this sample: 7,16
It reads 4,38
